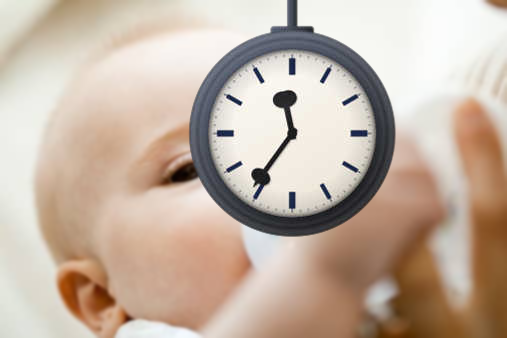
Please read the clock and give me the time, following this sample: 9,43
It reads 11,36
